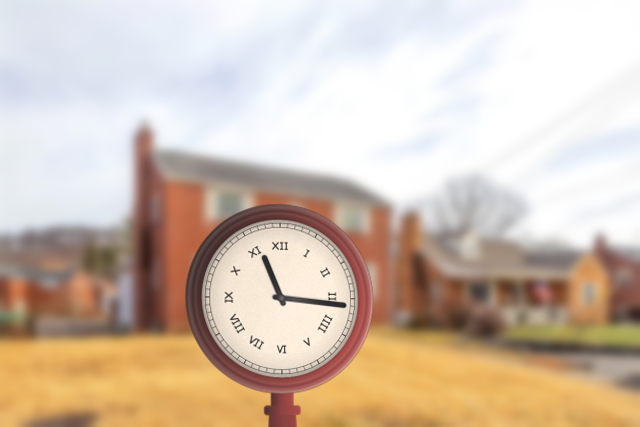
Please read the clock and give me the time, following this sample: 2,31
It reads 11,16
